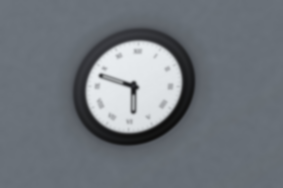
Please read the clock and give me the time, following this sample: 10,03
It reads 5,48
